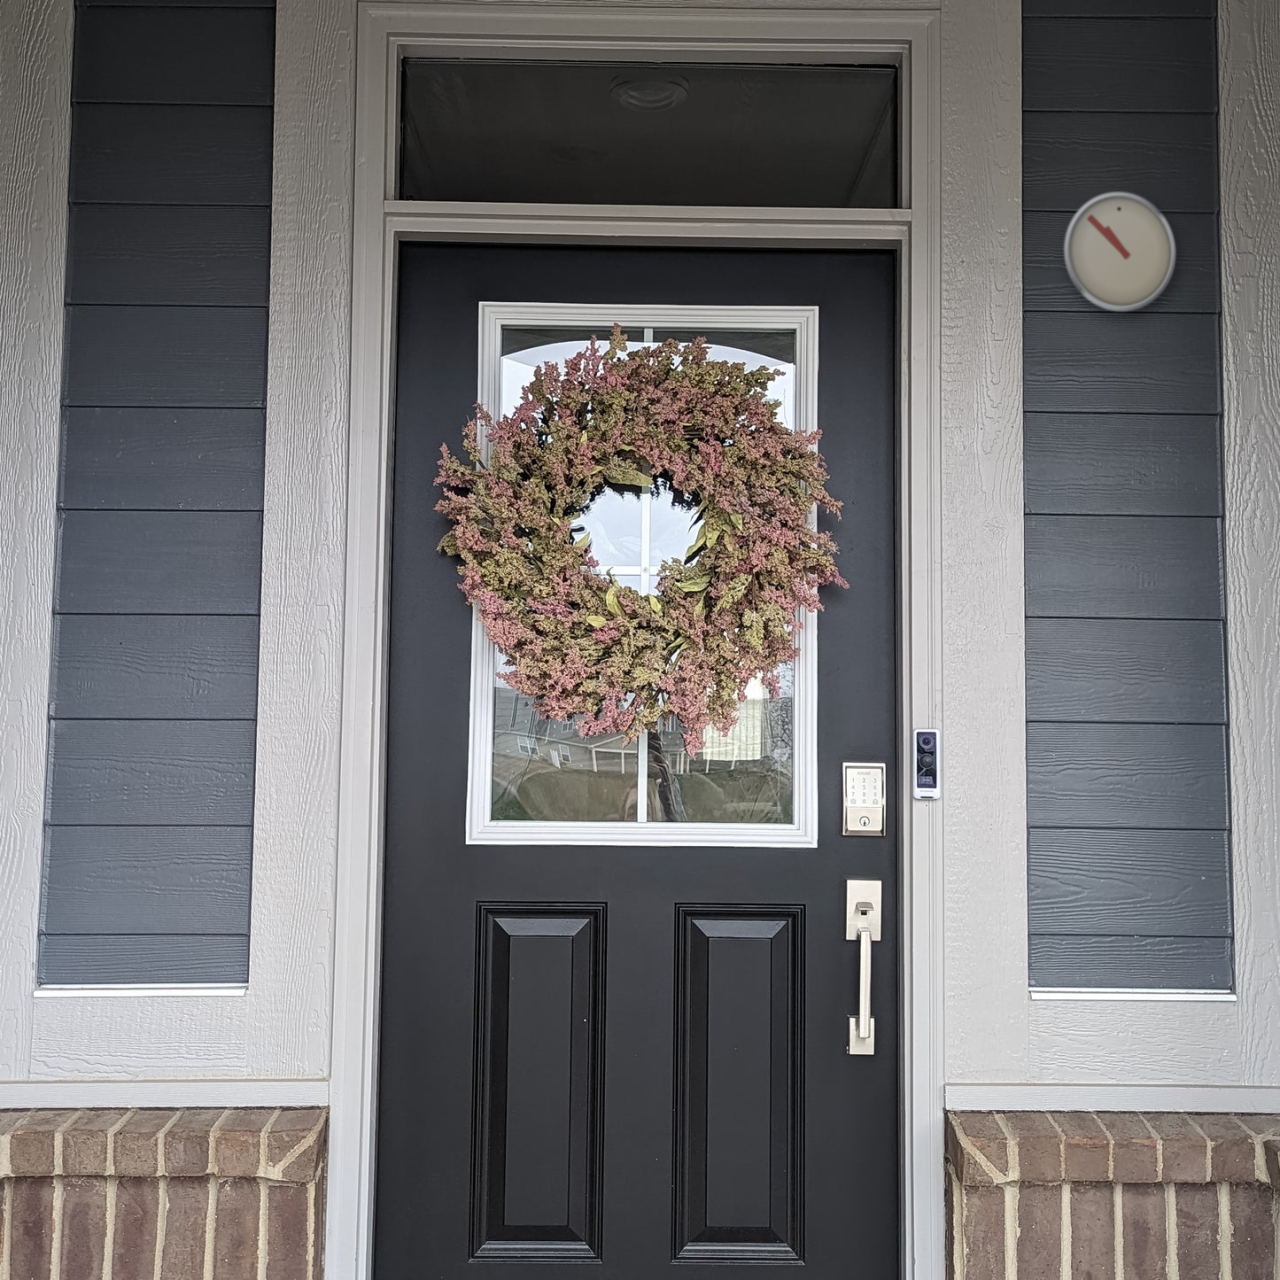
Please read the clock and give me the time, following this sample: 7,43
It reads 10,53
